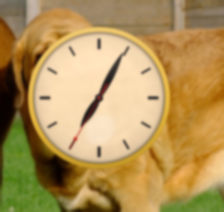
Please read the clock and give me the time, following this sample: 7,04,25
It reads 7,04,35
